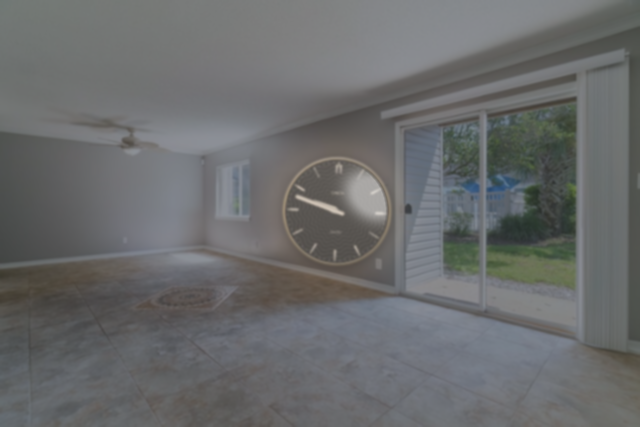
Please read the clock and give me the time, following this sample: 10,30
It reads 9,48
